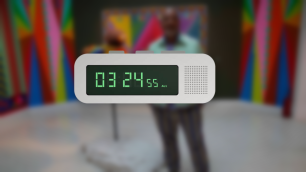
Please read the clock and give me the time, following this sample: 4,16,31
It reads 3,24,55
